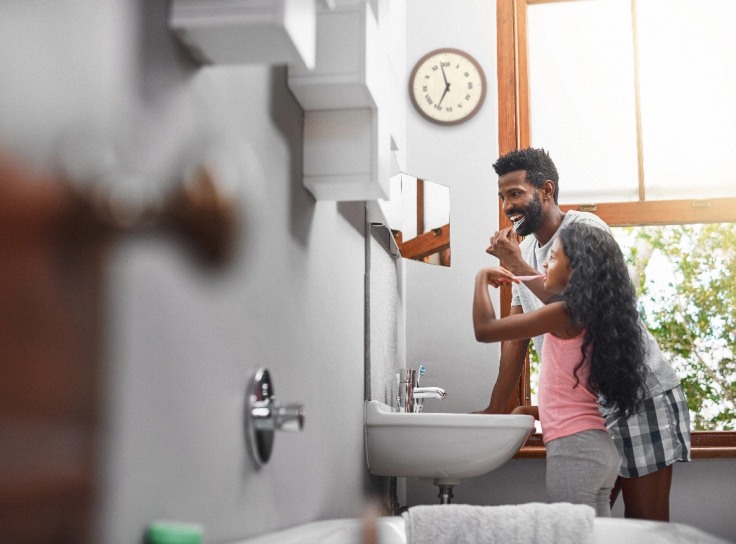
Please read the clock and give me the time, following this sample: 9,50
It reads 6,58
